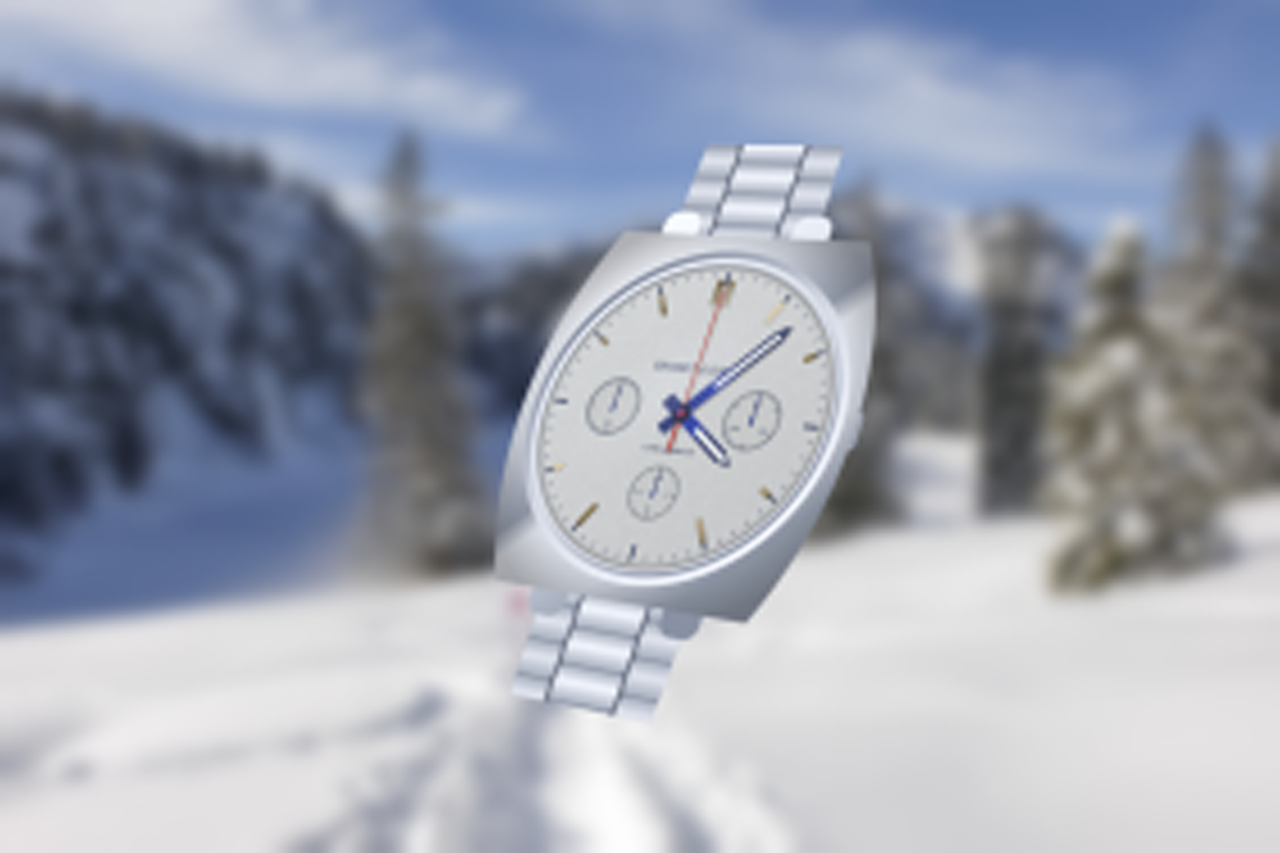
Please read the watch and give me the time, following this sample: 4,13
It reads 4,07
